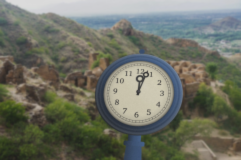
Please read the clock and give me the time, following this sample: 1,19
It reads 12,03
